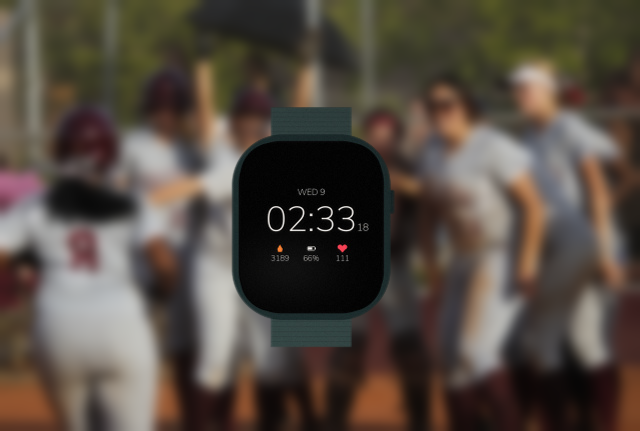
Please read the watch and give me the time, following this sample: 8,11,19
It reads 2,33,18
